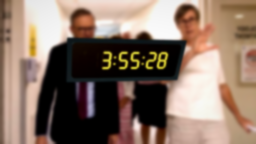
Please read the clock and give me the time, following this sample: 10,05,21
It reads 3,55,28
